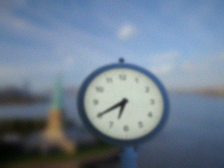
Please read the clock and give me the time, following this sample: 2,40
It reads 6,40
